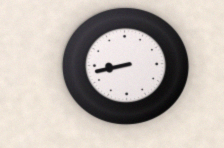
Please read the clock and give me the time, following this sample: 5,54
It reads 8,43
